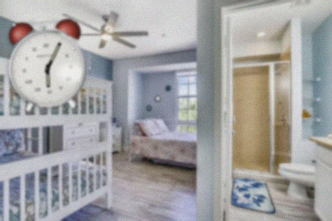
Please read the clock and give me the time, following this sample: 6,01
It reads 6,05
